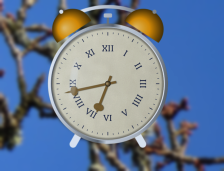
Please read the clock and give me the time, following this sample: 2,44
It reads 6,43
